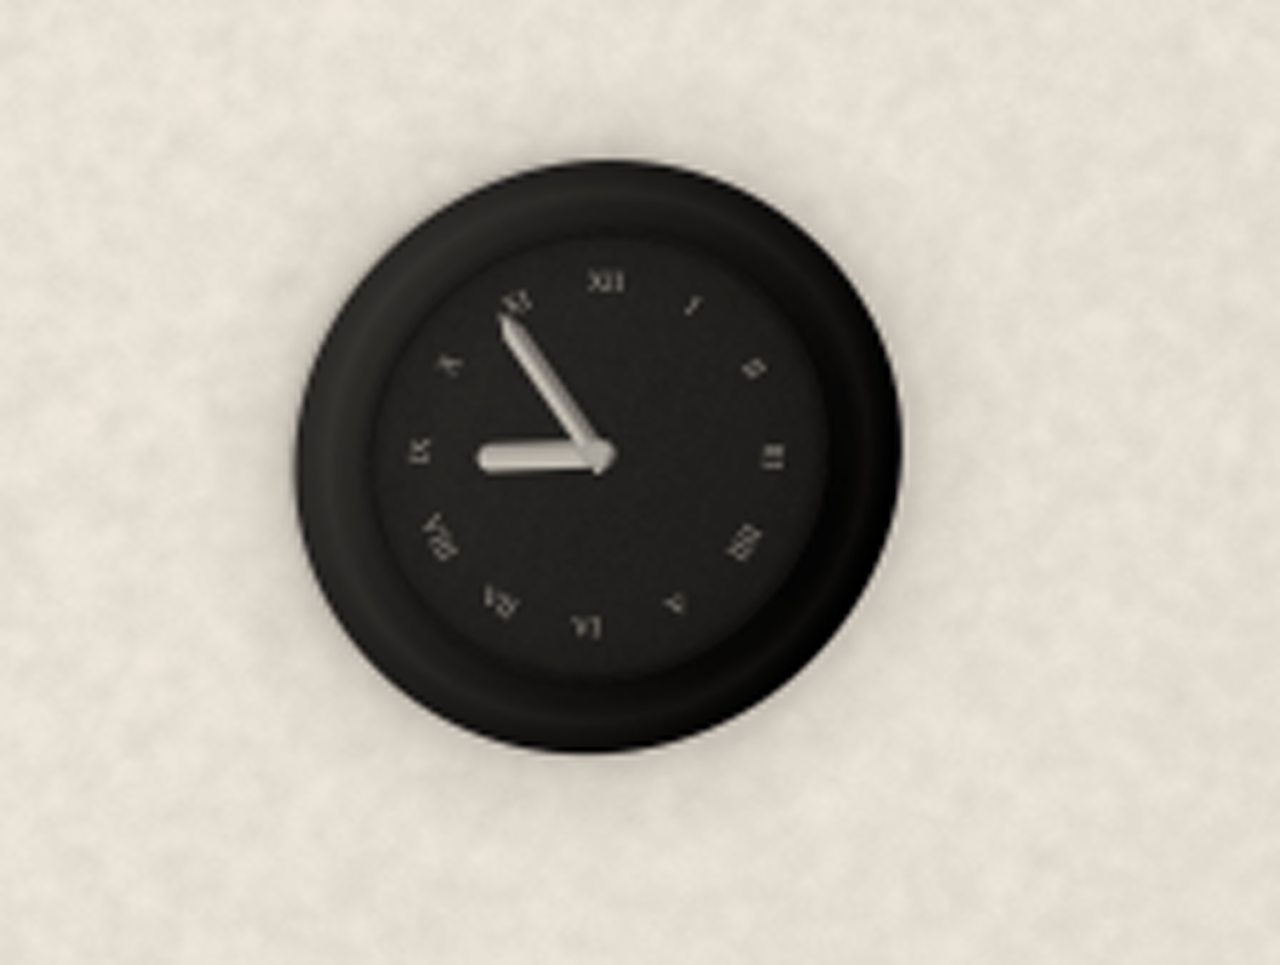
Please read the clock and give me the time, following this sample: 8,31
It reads 8,54
